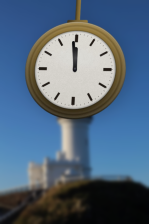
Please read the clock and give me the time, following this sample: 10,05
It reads 11,59
